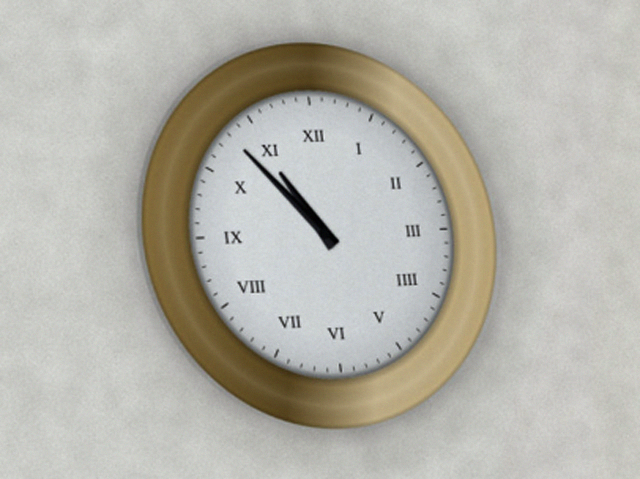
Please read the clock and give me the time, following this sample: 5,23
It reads 10,53
